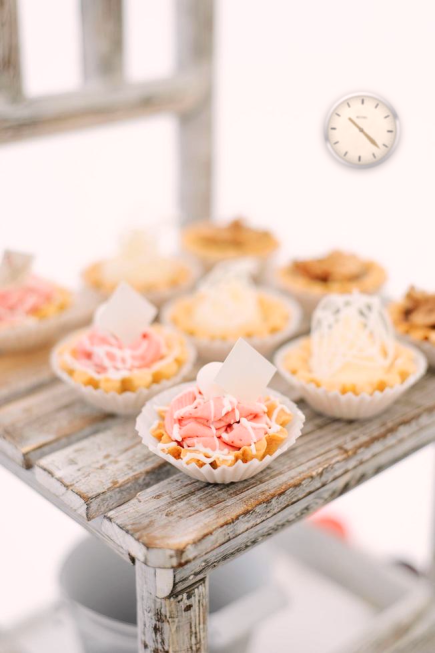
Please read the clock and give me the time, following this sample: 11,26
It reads 10,22
